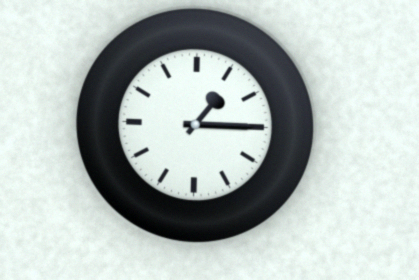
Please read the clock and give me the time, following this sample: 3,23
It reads 1,15
